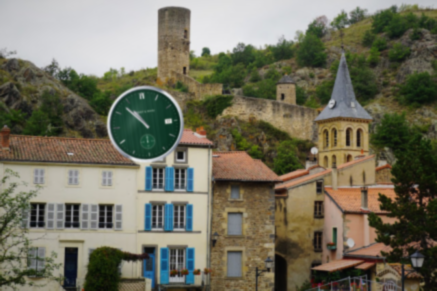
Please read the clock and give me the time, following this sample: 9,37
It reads 10,53
